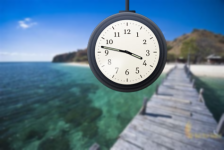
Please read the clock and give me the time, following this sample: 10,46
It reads 3,47
